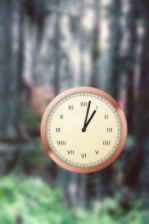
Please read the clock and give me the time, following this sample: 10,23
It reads 1,02
